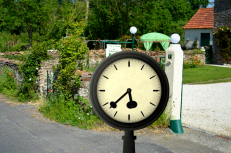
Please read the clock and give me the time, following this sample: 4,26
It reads 5,38
